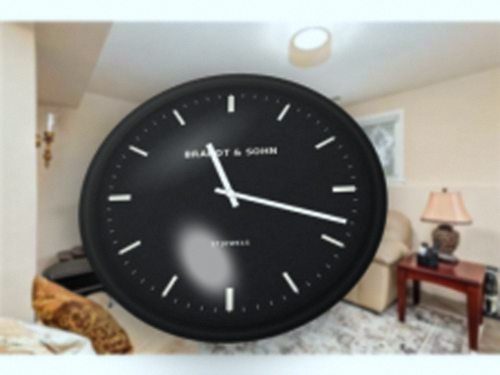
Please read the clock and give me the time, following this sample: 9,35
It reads 11,18
